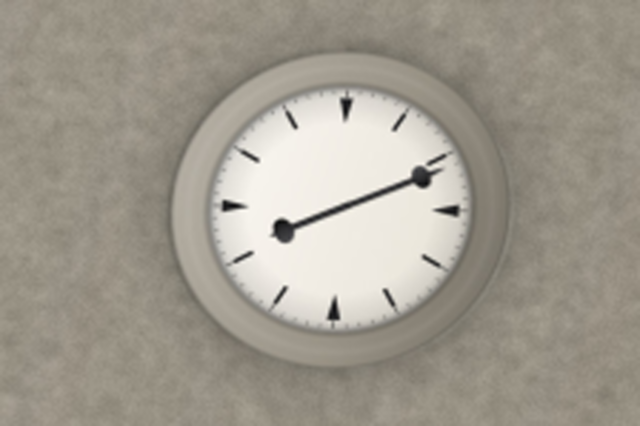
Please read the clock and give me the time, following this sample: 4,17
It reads 8,11
